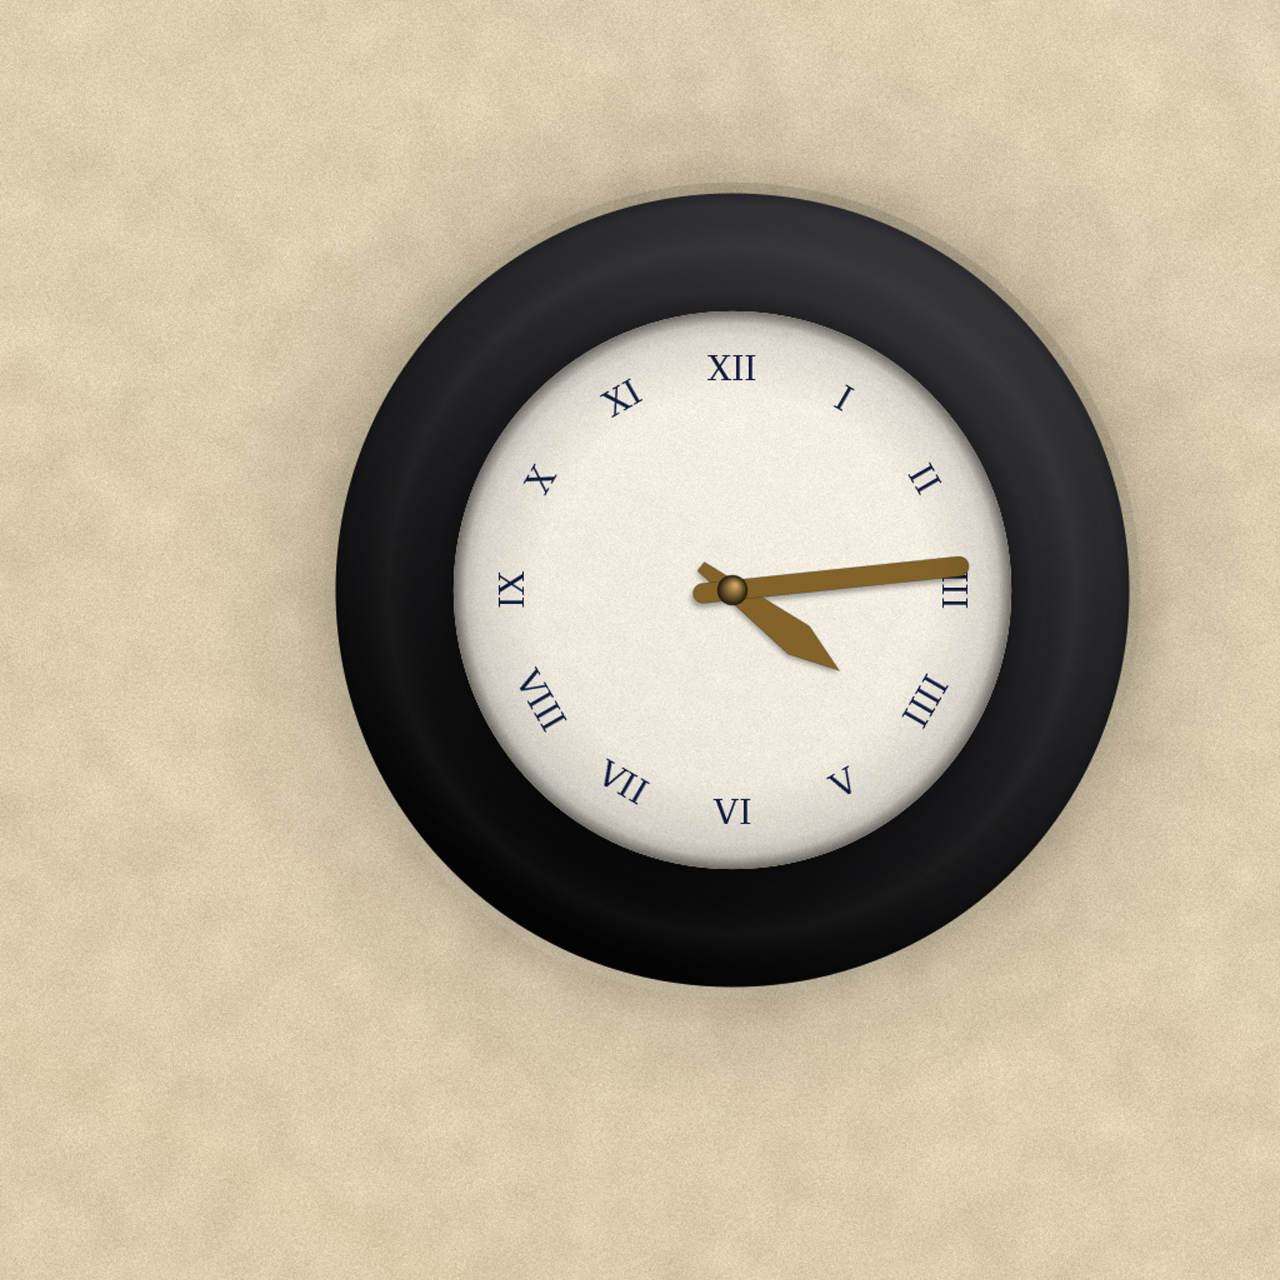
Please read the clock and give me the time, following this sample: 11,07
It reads 4,14
